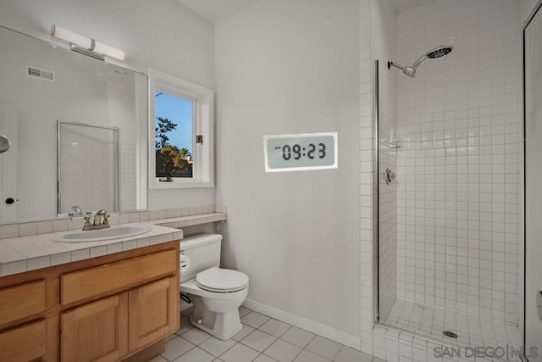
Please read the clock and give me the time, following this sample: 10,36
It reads 9,23
